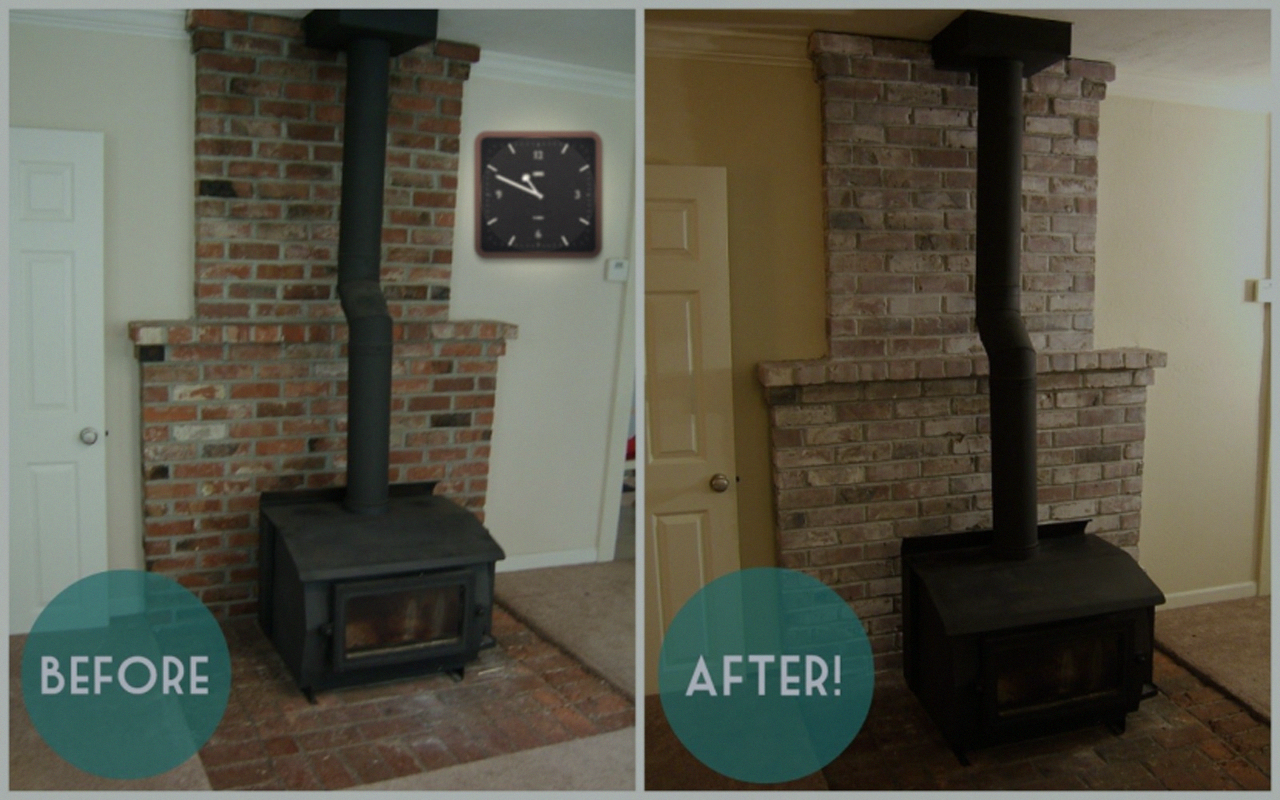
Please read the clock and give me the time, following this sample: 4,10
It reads 10,49
